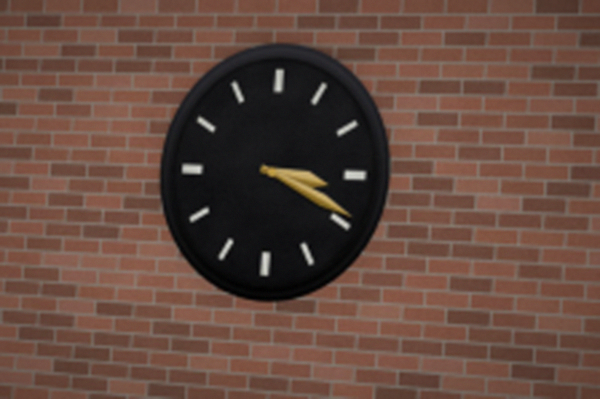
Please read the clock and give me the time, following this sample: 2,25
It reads 3,19
